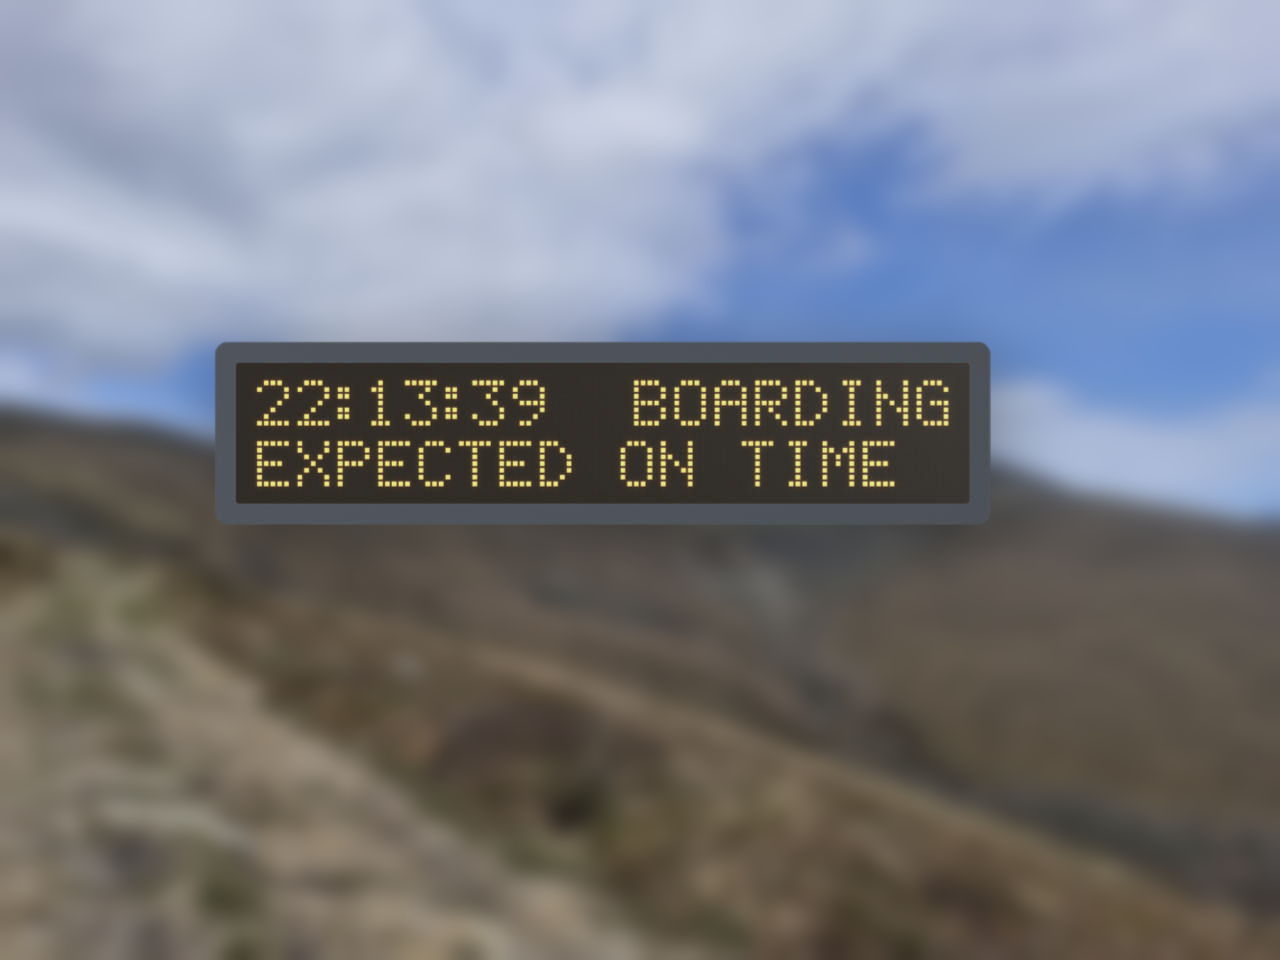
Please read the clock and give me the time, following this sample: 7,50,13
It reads 22,13,39
